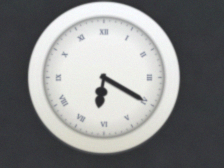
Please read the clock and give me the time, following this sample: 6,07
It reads 6,20
